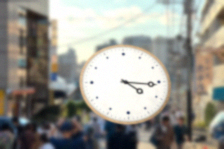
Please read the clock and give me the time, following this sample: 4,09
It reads 4,16
